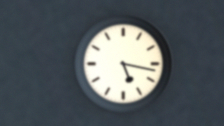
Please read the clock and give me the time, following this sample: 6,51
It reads 5,17
